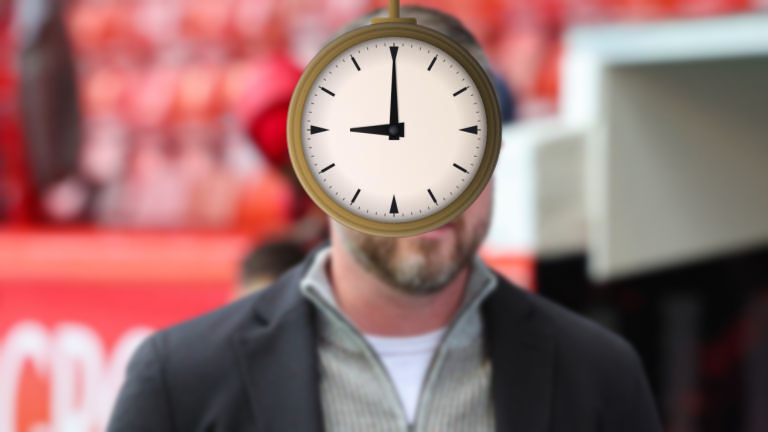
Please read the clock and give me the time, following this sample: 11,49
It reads 9,00
